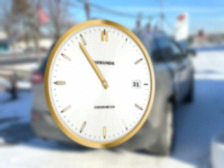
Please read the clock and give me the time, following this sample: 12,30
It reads 10,54
